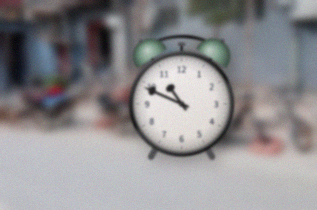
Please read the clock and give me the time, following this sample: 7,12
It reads 10,49
